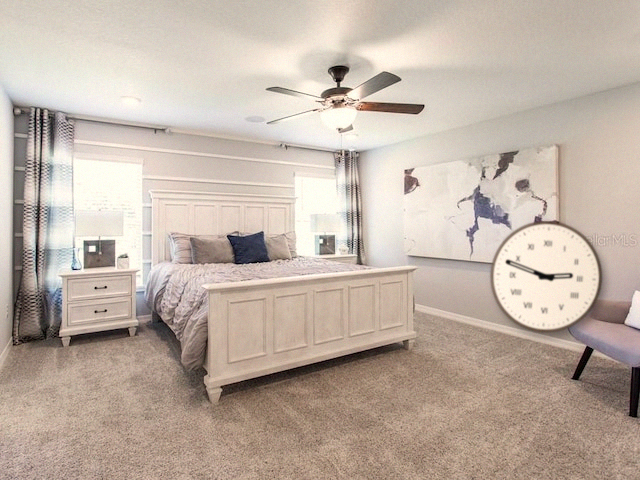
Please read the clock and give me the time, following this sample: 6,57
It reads 2,48
